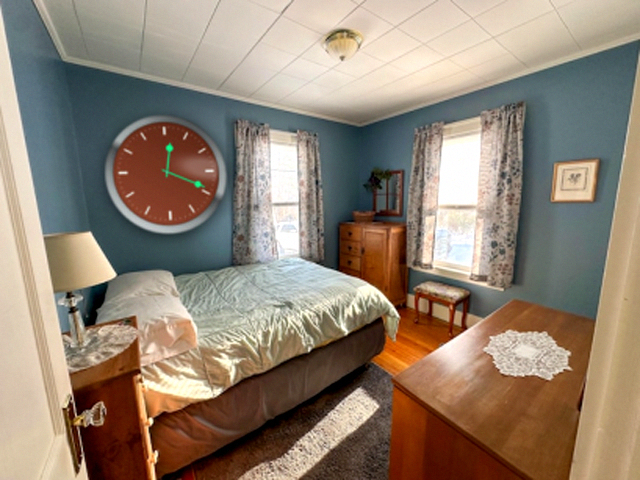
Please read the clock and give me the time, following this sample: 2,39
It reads 12,19
